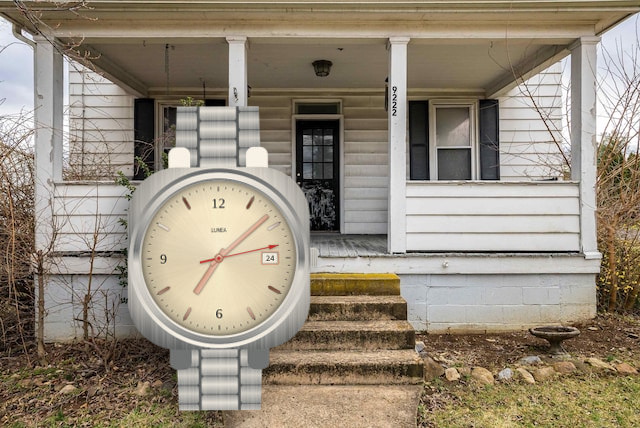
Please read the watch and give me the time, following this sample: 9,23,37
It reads 7,08,13
